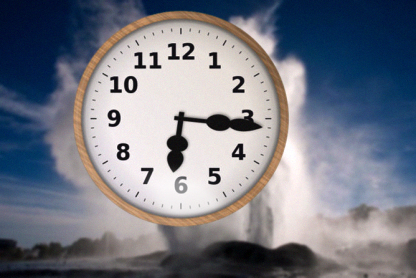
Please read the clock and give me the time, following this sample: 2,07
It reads 6,16
